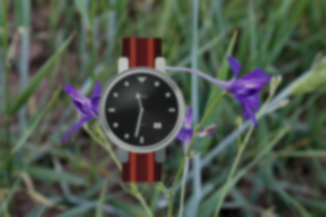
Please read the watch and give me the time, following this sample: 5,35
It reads 11,32
